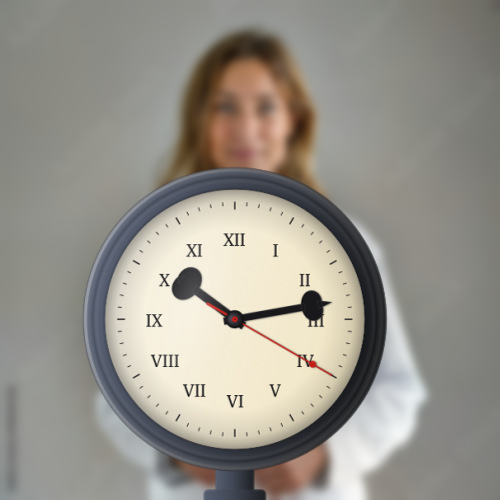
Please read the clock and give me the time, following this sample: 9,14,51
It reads 10,13,20
